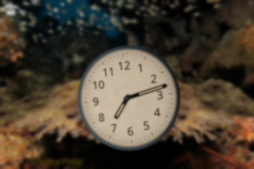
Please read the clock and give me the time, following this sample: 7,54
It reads 7,13
